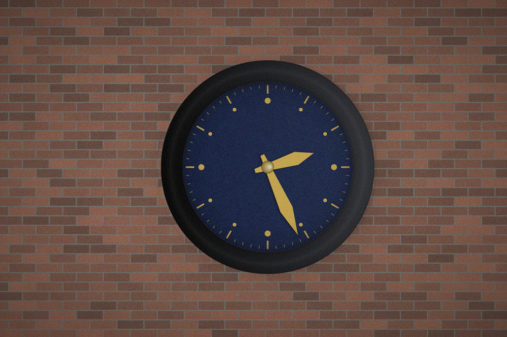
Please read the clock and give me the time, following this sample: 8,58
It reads 2,26
